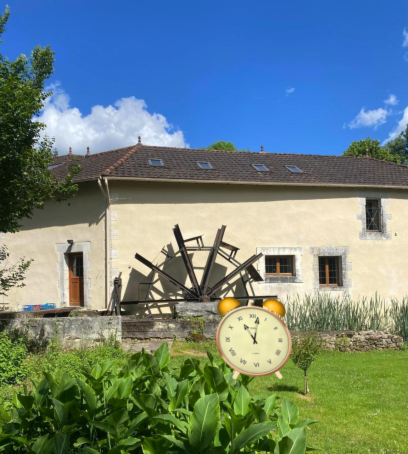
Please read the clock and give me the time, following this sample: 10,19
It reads 11,02
